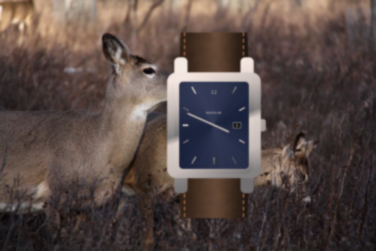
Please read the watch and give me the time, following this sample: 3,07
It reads 3,49
